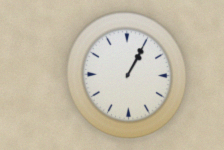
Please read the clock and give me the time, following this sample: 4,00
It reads 1,05
